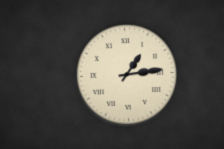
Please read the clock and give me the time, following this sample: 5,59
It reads 1,14
